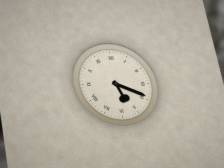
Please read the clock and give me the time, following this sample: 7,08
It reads 5,19
